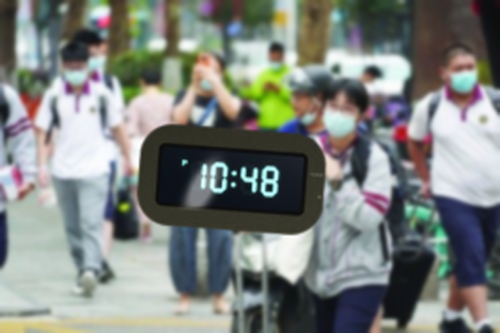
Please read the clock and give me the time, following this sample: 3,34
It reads 10,48
